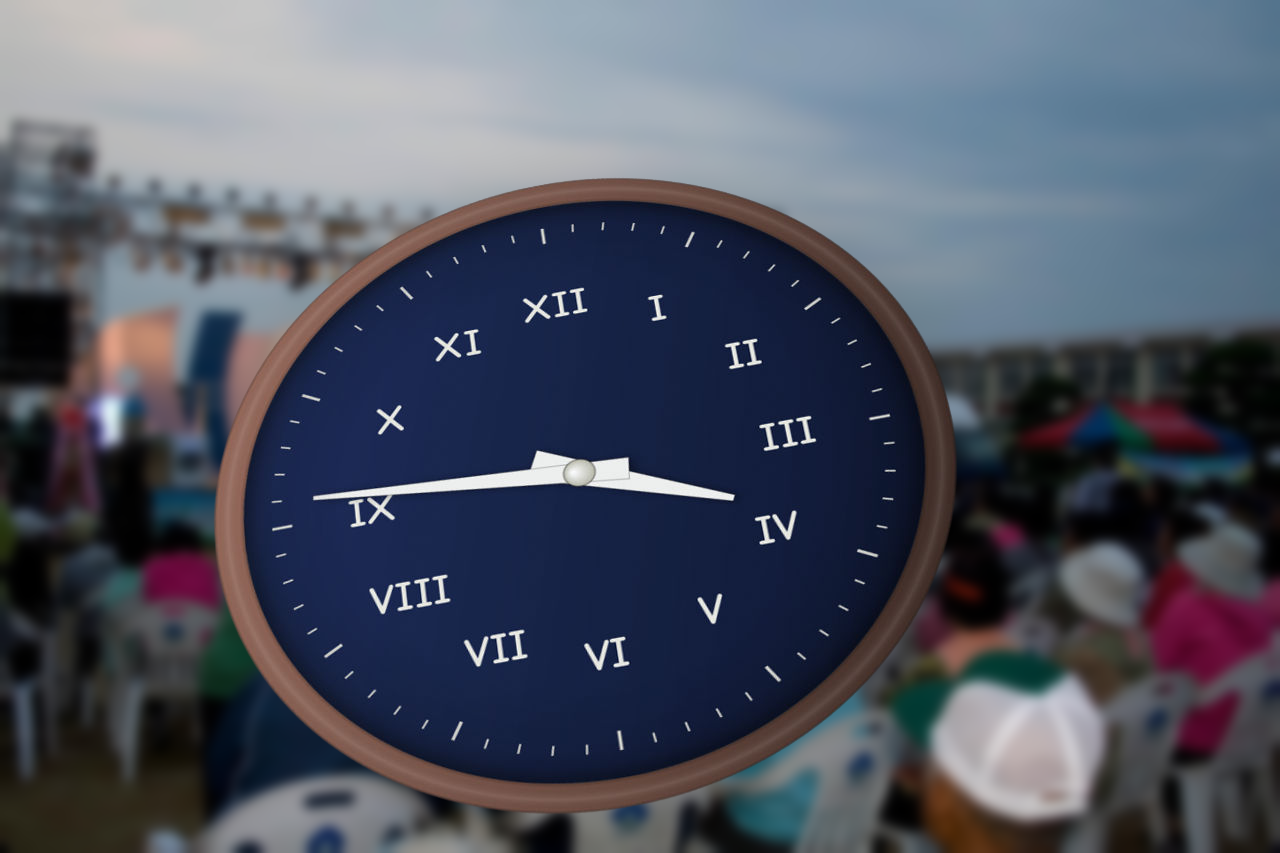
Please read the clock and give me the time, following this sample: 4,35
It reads 3,46
